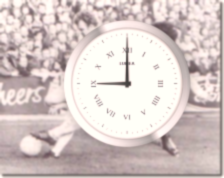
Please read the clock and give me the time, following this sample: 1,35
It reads 9,00
